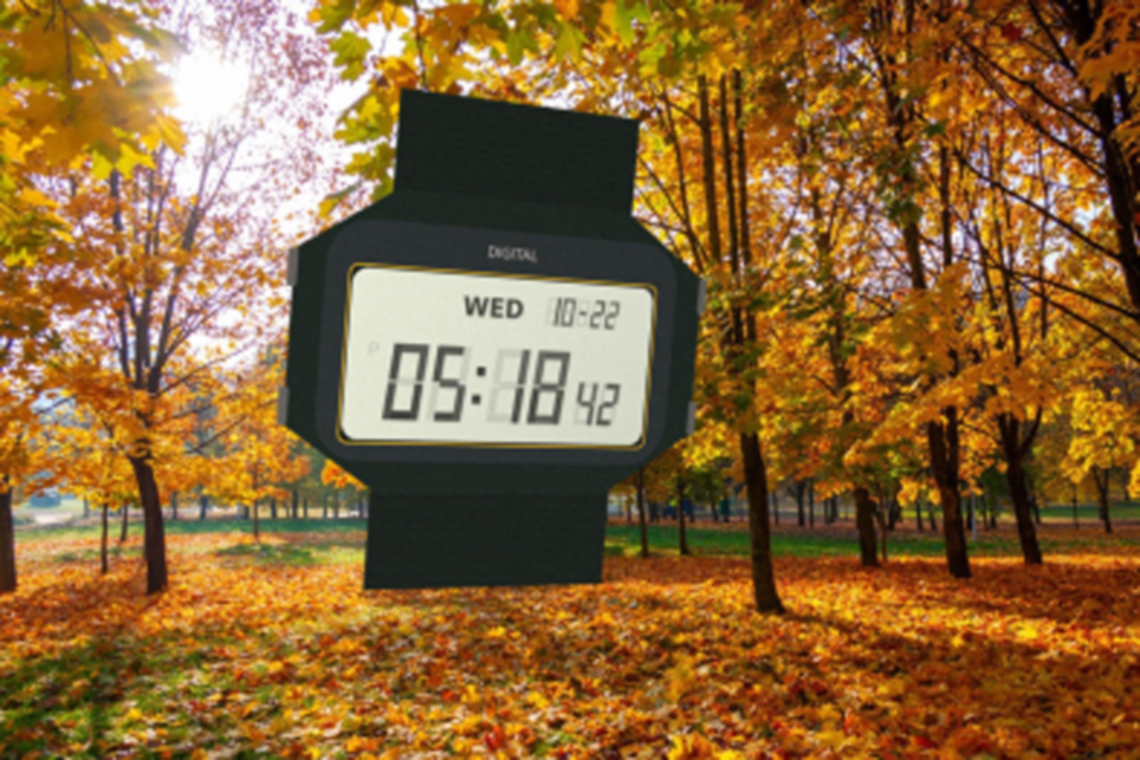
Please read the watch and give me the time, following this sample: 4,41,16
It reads 5,18,42
